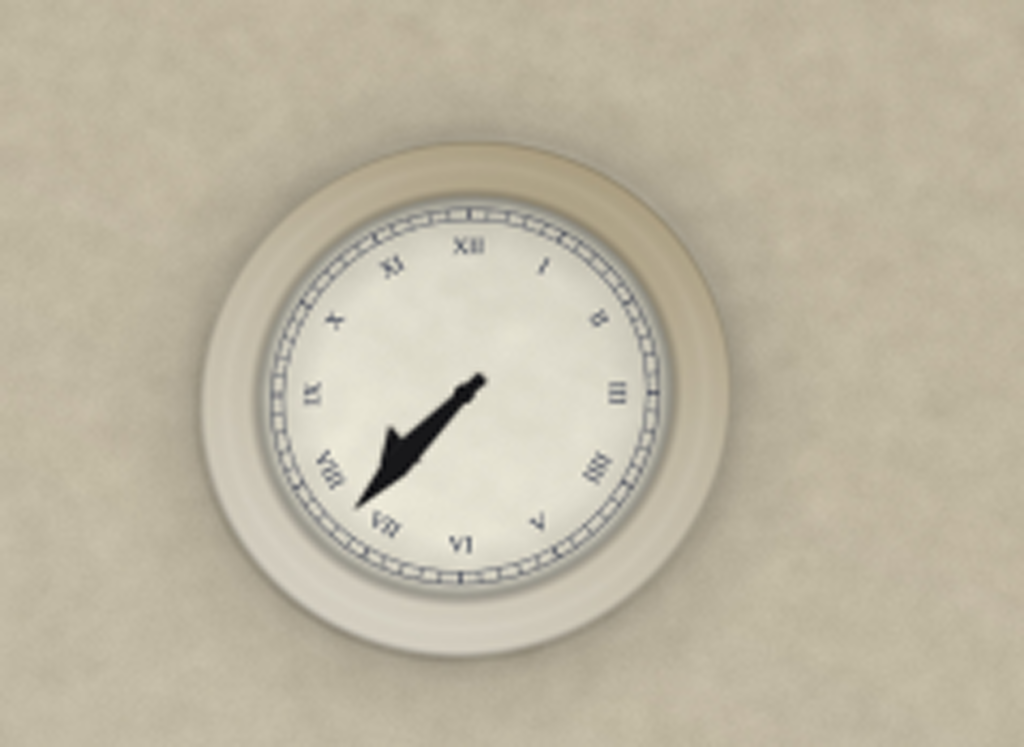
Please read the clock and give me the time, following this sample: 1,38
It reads 7,37
